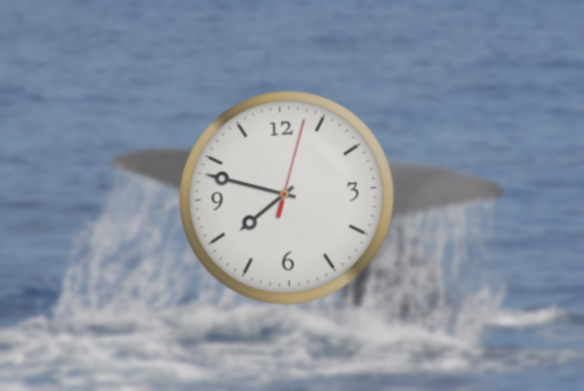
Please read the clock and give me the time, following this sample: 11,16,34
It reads 7,48,03
